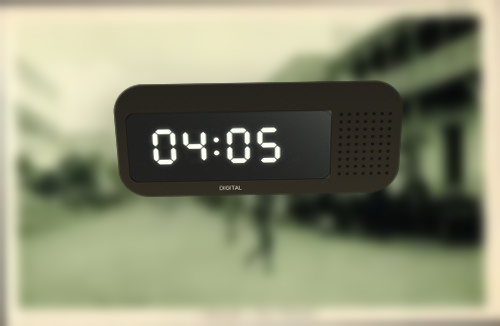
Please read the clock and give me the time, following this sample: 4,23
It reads 4,05
